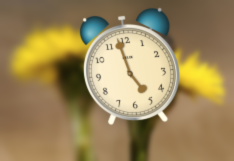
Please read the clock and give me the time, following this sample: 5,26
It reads 4,58
